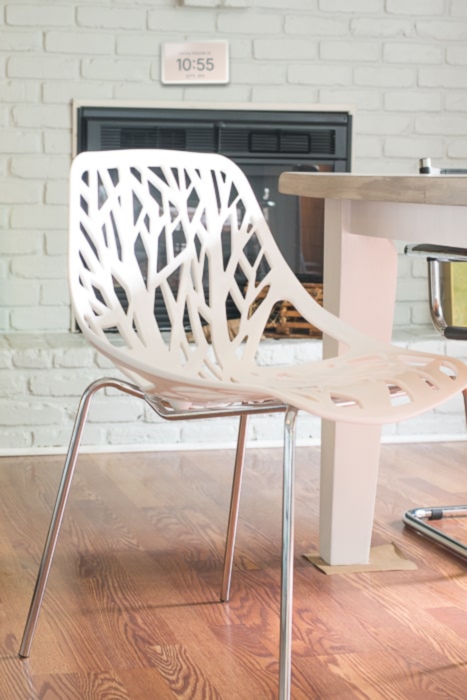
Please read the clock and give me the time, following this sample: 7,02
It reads 10,55
